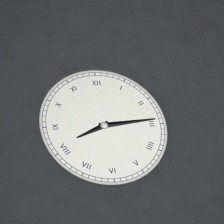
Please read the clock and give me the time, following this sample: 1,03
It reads 8,14
